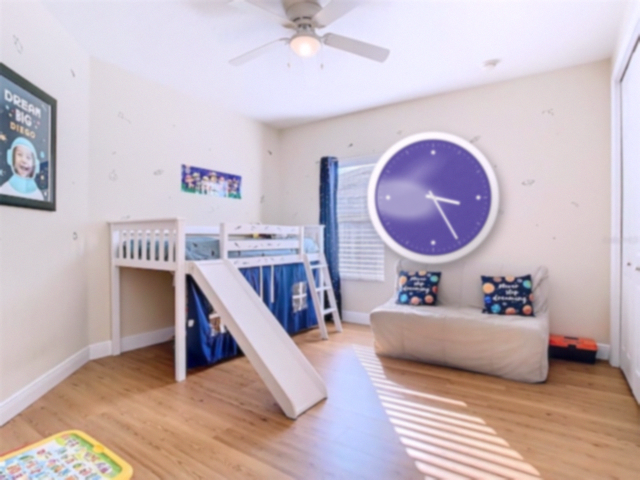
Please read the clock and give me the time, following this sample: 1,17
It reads 3,25
